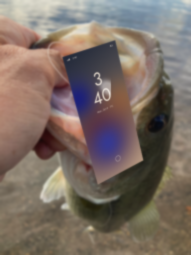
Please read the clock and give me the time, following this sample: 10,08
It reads 3,40
